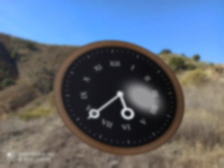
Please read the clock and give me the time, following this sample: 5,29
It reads 5,39
